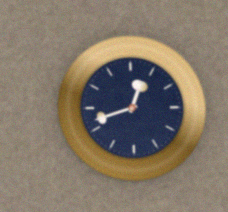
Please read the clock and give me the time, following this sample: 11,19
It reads 12,42
